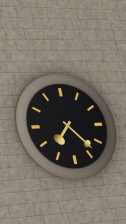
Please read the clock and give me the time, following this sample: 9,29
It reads 7,23
